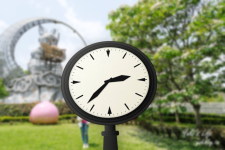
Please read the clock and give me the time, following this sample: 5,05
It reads 2,37
